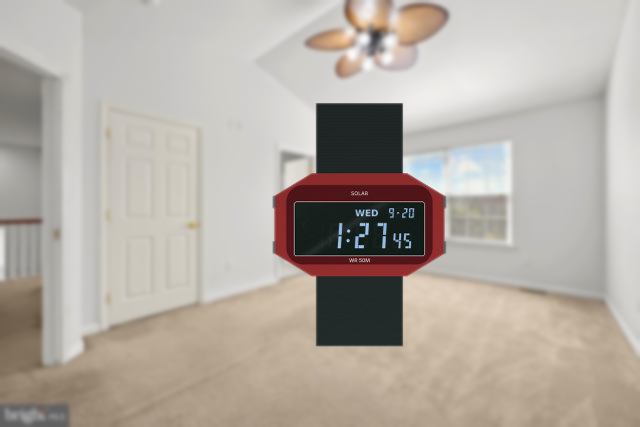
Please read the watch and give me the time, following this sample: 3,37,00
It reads 1,27,45
